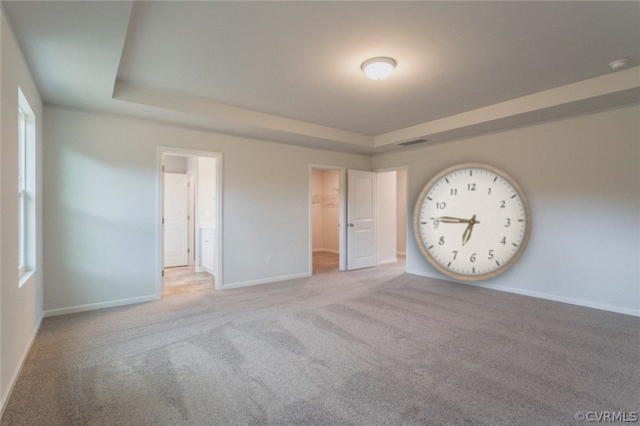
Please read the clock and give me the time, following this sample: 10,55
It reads 6,46
